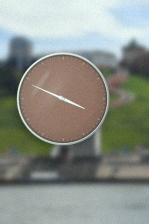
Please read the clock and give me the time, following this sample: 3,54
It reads 3,49
